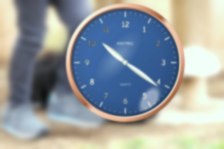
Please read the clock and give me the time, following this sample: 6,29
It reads 10,21
